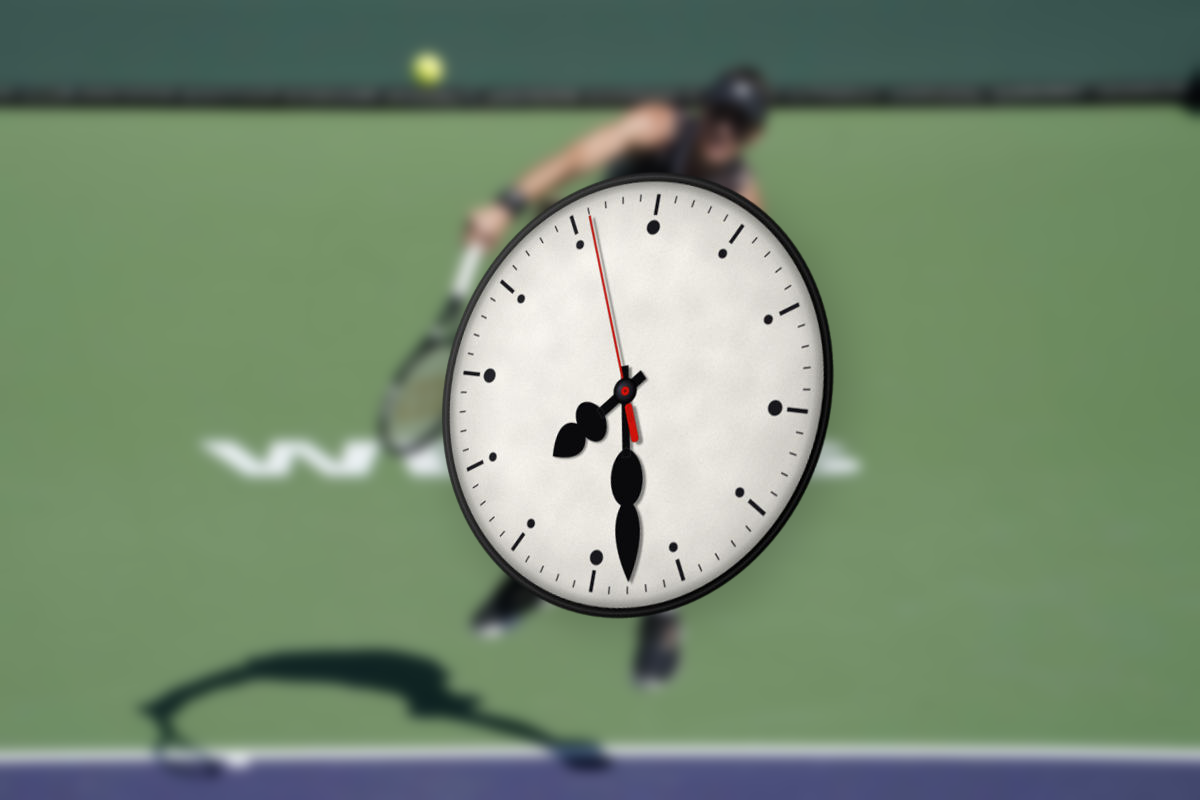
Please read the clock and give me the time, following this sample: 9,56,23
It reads 7,27,56
